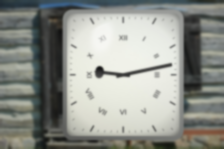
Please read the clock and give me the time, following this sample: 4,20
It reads 9,13
